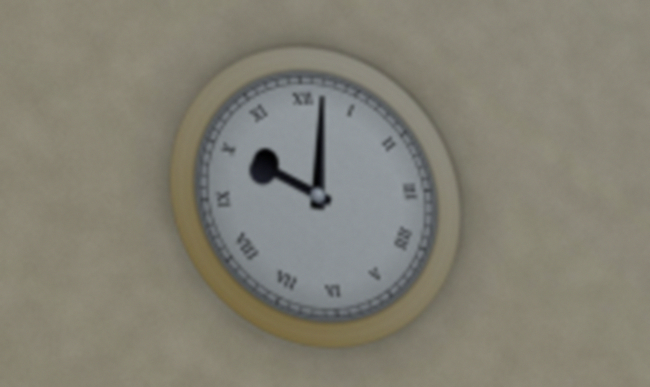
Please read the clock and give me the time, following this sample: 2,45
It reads 10,02
